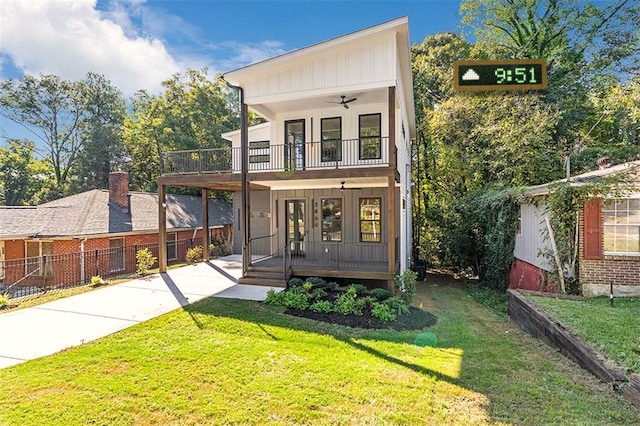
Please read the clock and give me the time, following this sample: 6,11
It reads 9,51
